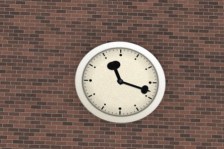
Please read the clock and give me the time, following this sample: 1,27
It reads 11,18
